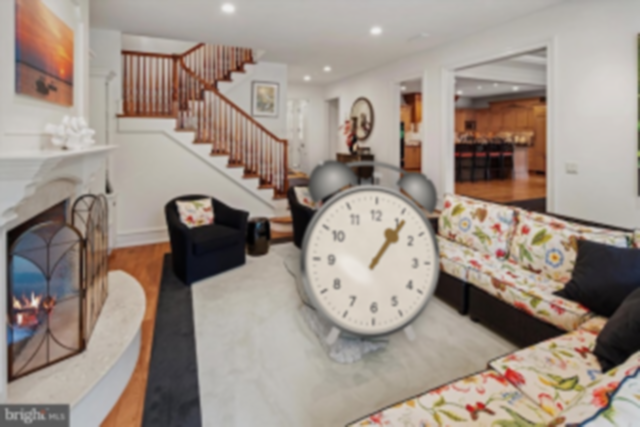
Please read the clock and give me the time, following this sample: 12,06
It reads 1,06
